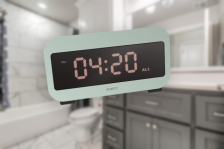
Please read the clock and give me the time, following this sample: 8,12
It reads 4,20
